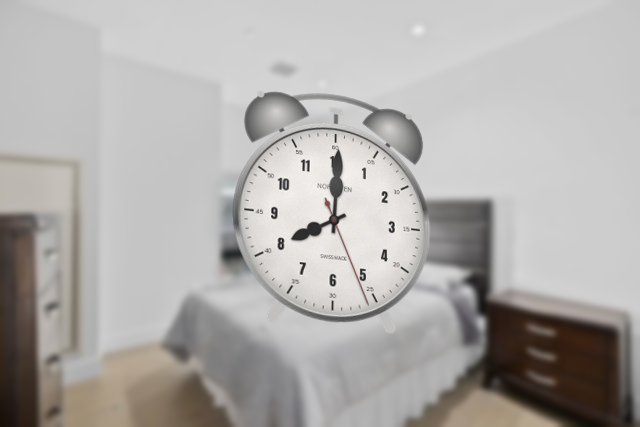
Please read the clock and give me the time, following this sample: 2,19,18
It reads 8,00,26
